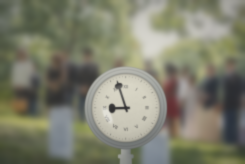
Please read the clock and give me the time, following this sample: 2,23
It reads 8,57
